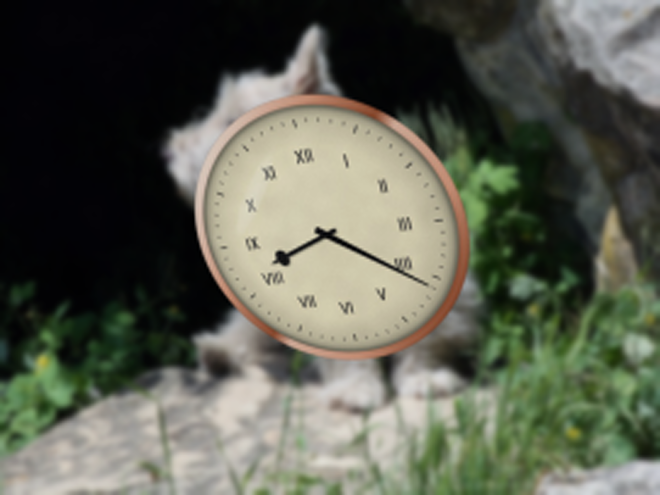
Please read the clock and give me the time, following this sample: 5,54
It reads 8,21
